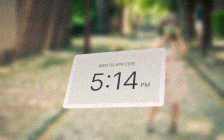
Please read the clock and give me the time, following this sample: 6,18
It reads 5,14
